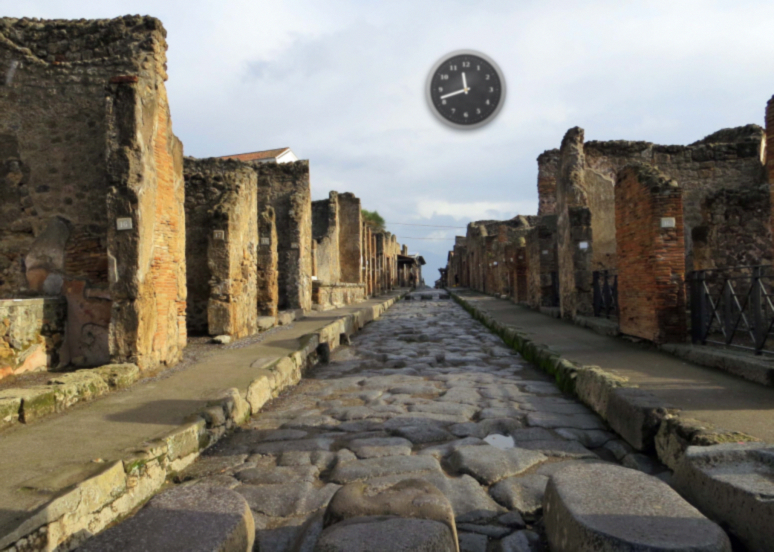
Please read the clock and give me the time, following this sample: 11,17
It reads 11,42
